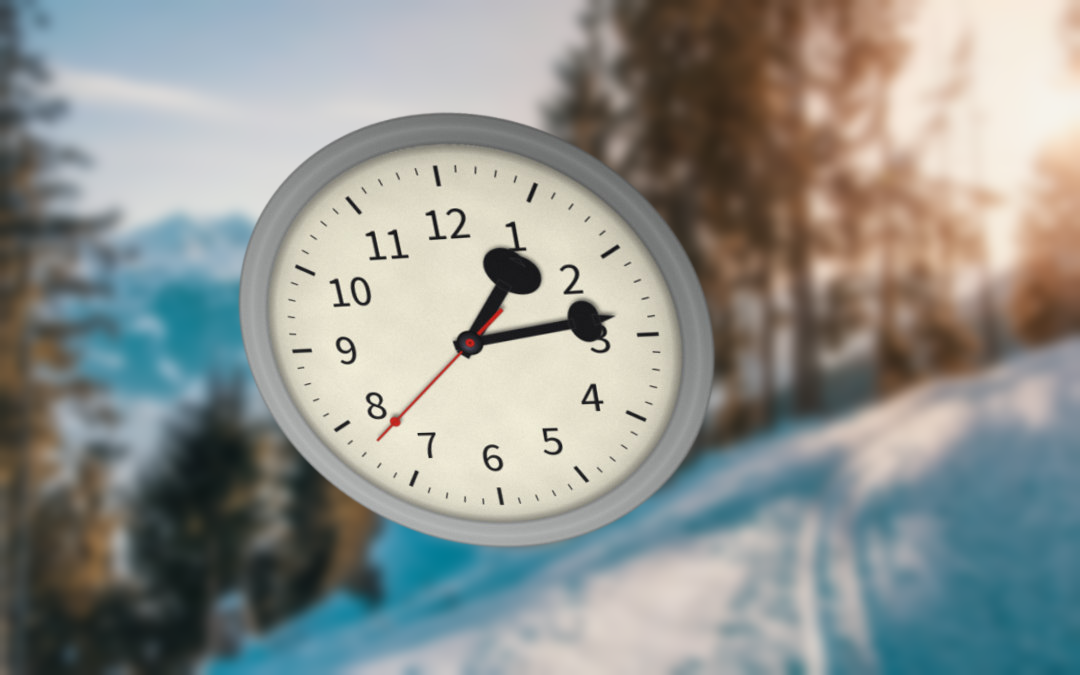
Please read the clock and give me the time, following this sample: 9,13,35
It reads 1,13,38
